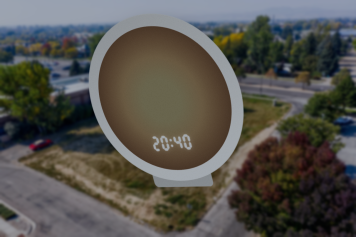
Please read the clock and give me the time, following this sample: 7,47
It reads 20,40
